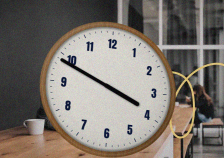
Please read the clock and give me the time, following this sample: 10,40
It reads 3,49
